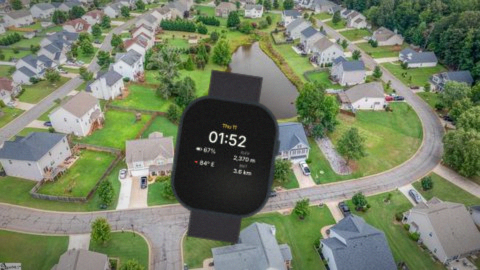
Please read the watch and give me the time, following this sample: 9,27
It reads 1,52
